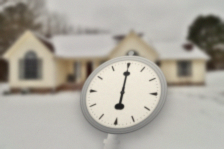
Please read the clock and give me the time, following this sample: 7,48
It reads 6,00
